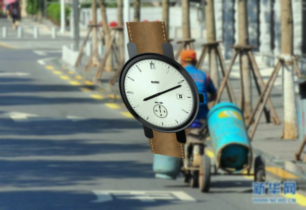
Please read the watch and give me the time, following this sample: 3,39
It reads 8,11
